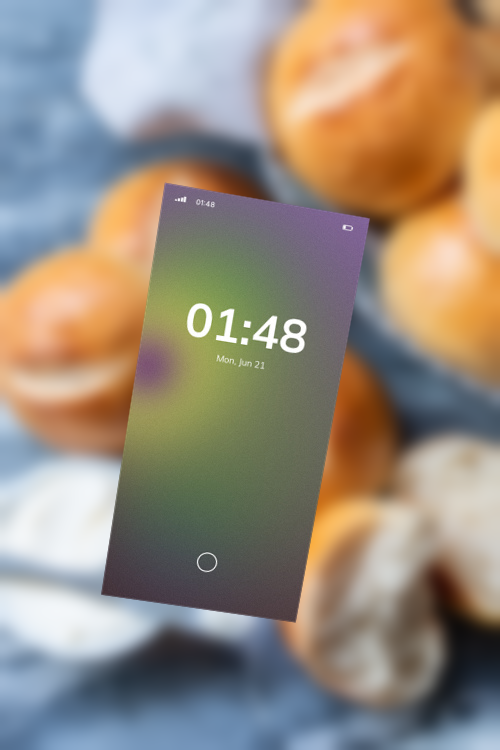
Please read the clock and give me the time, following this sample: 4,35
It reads 1,48
